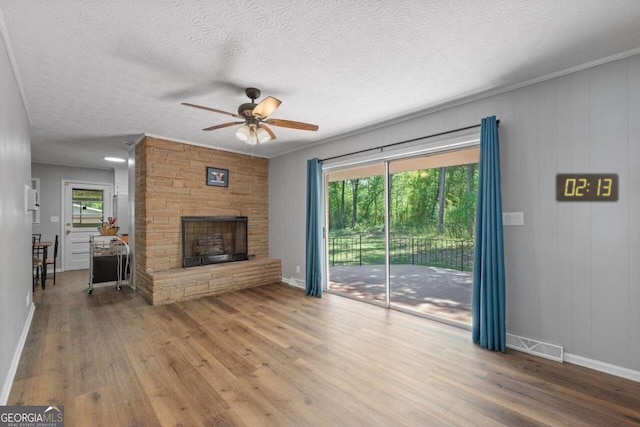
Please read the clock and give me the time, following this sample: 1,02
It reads 2,13
